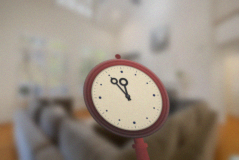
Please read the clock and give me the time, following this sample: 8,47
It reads 11,55
